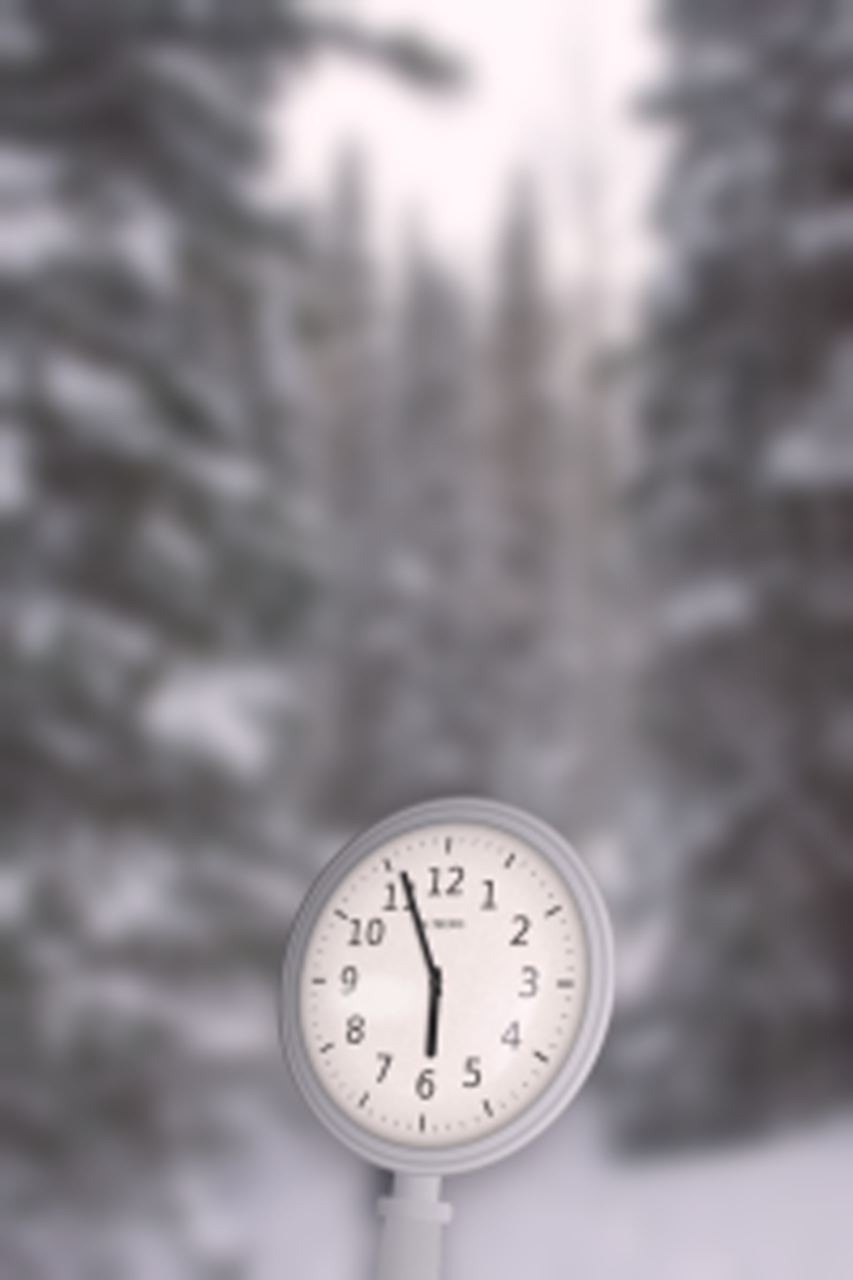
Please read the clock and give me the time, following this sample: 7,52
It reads 5,56
